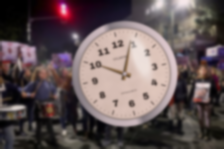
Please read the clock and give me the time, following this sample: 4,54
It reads 10,04
